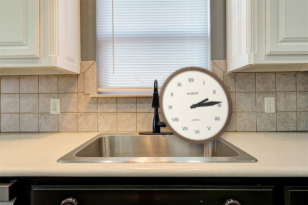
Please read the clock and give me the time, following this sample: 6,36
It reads 2,14
